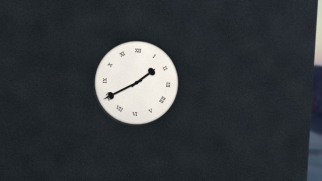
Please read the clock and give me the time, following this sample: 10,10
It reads 1,40
